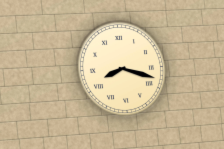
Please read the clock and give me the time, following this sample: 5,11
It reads 8,18
